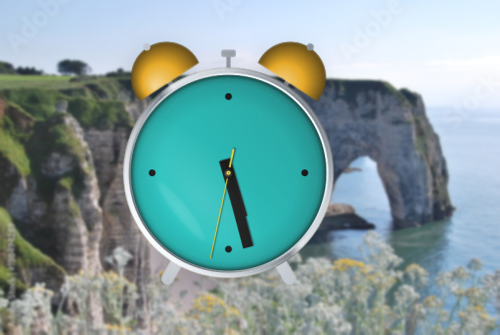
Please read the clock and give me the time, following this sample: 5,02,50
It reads 5,27,32
